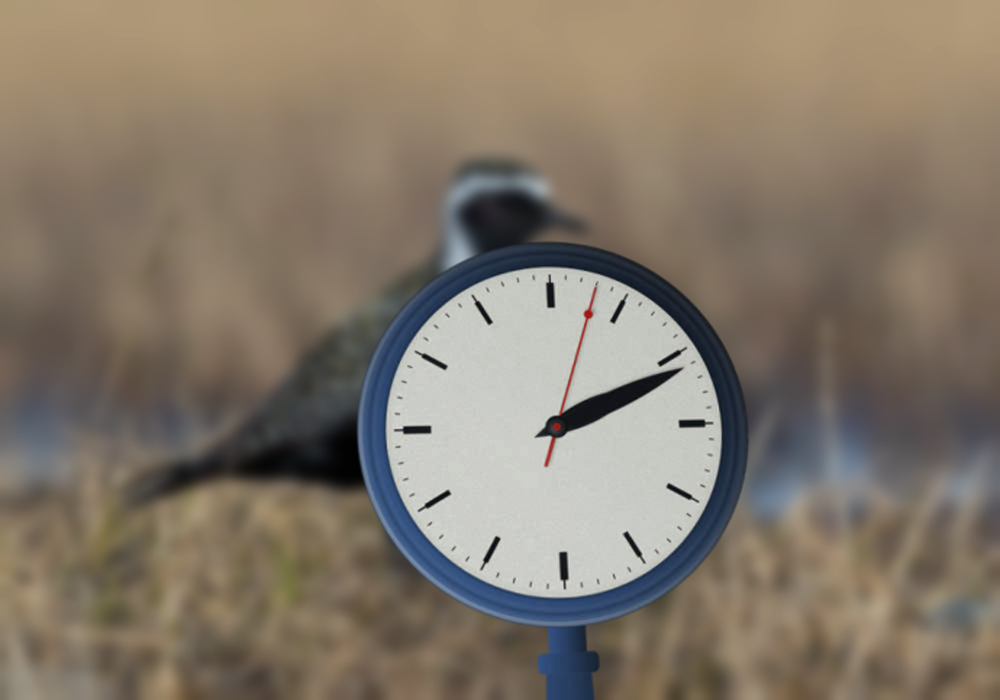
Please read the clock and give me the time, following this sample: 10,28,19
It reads 2,11,03
